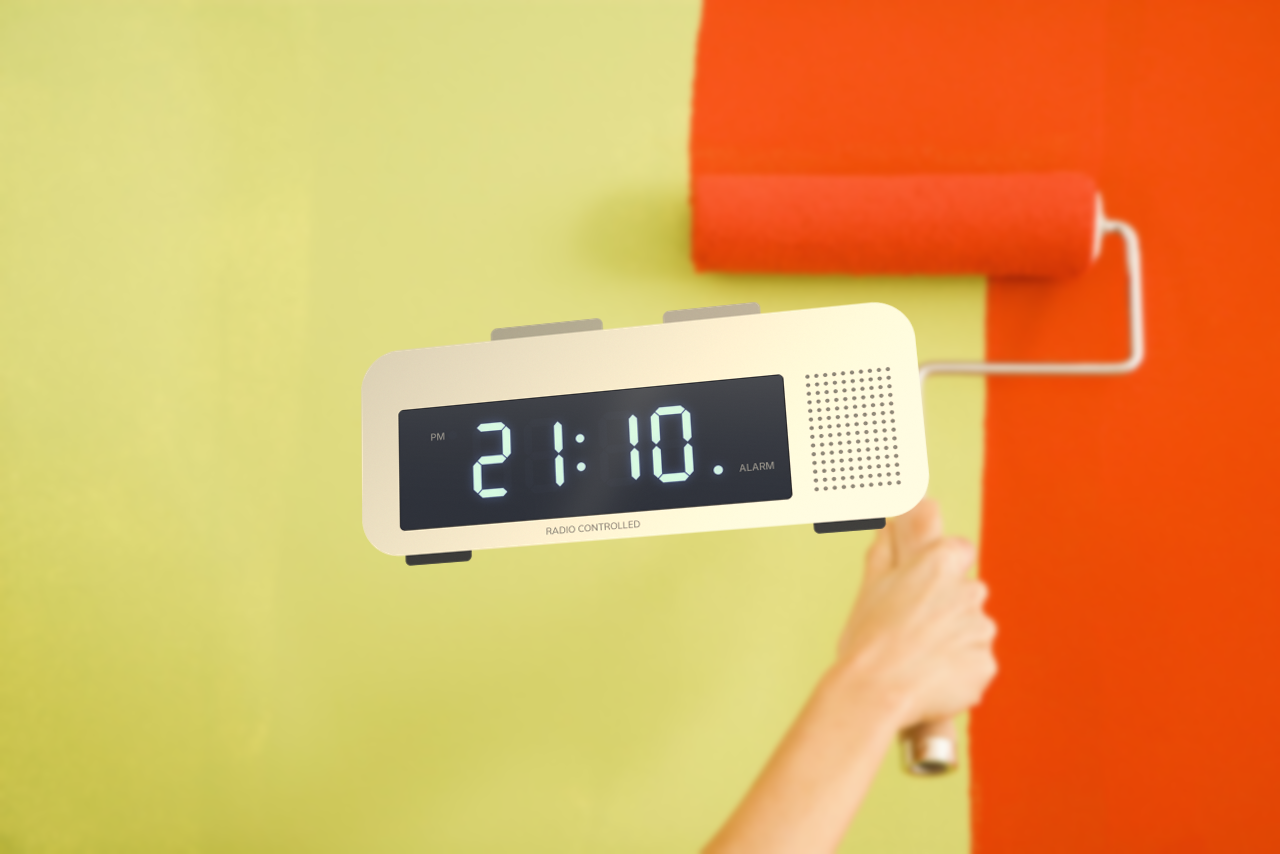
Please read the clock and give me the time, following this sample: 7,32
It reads 21,10
